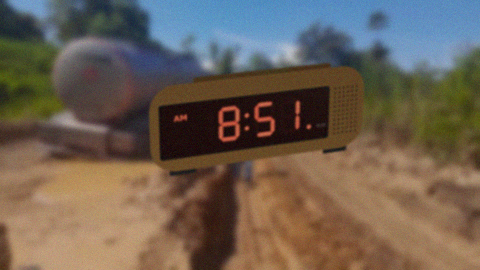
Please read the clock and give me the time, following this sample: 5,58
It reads 8,51
